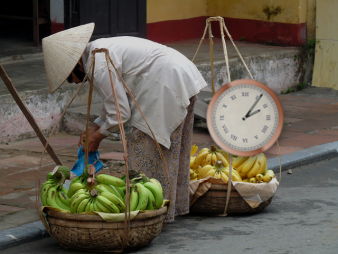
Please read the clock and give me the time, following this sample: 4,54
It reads 2,06
